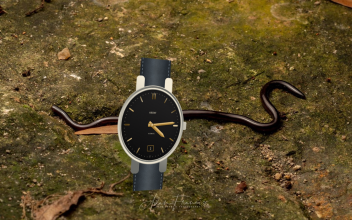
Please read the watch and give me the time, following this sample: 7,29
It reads 4,14
